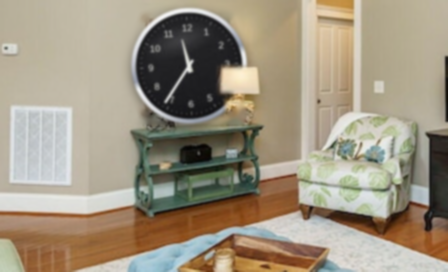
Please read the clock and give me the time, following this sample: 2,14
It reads 11,36
